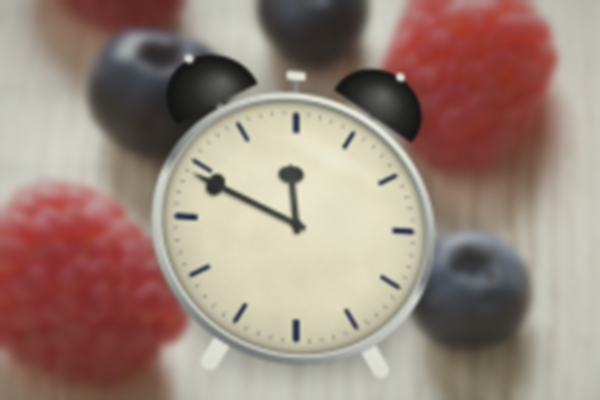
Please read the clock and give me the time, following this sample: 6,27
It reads 11,49
